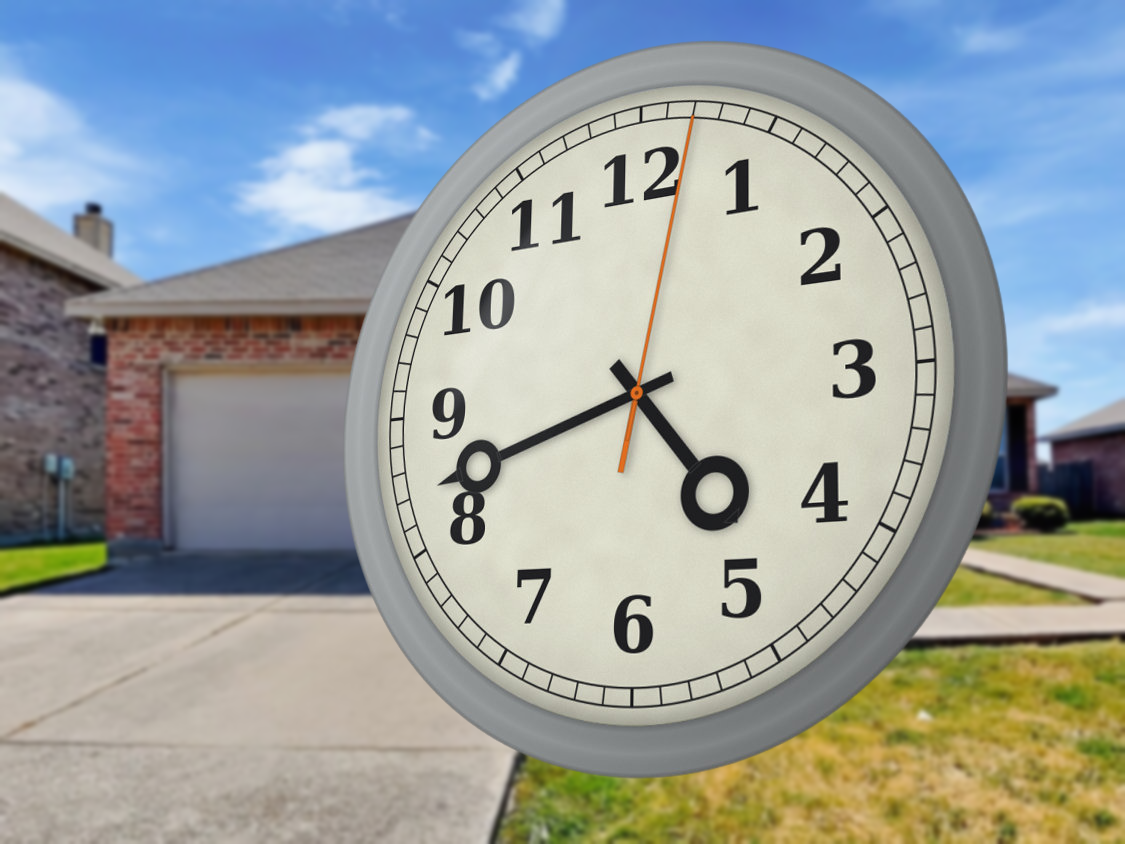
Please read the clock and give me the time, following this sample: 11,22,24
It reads 4,42,02
